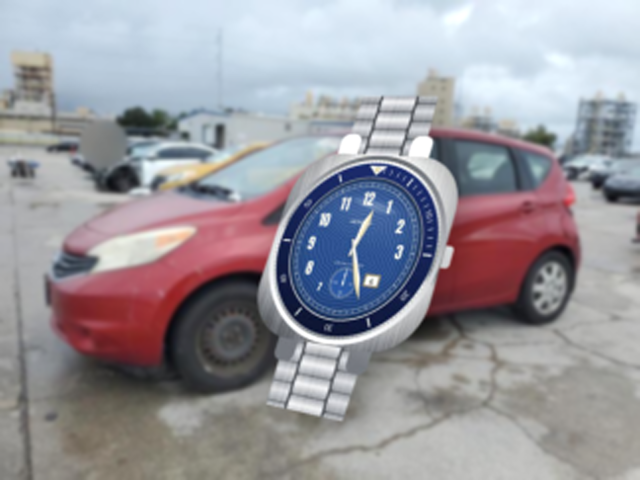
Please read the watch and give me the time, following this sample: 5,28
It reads 12,26
